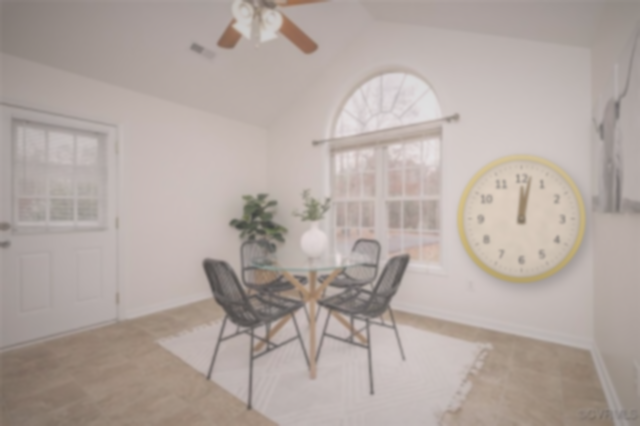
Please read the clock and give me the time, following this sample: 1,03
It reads 12,02
